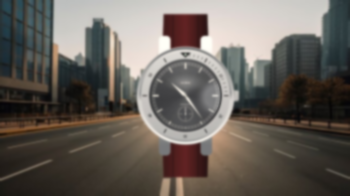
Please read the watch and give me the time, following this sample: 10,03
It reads 10,24
